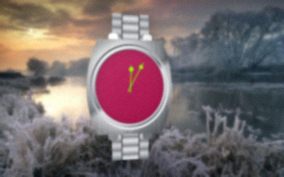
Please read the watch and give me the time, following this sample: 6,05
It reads 12,05
